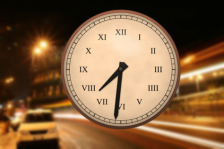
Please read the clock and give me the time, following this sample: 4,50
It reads 7,31
